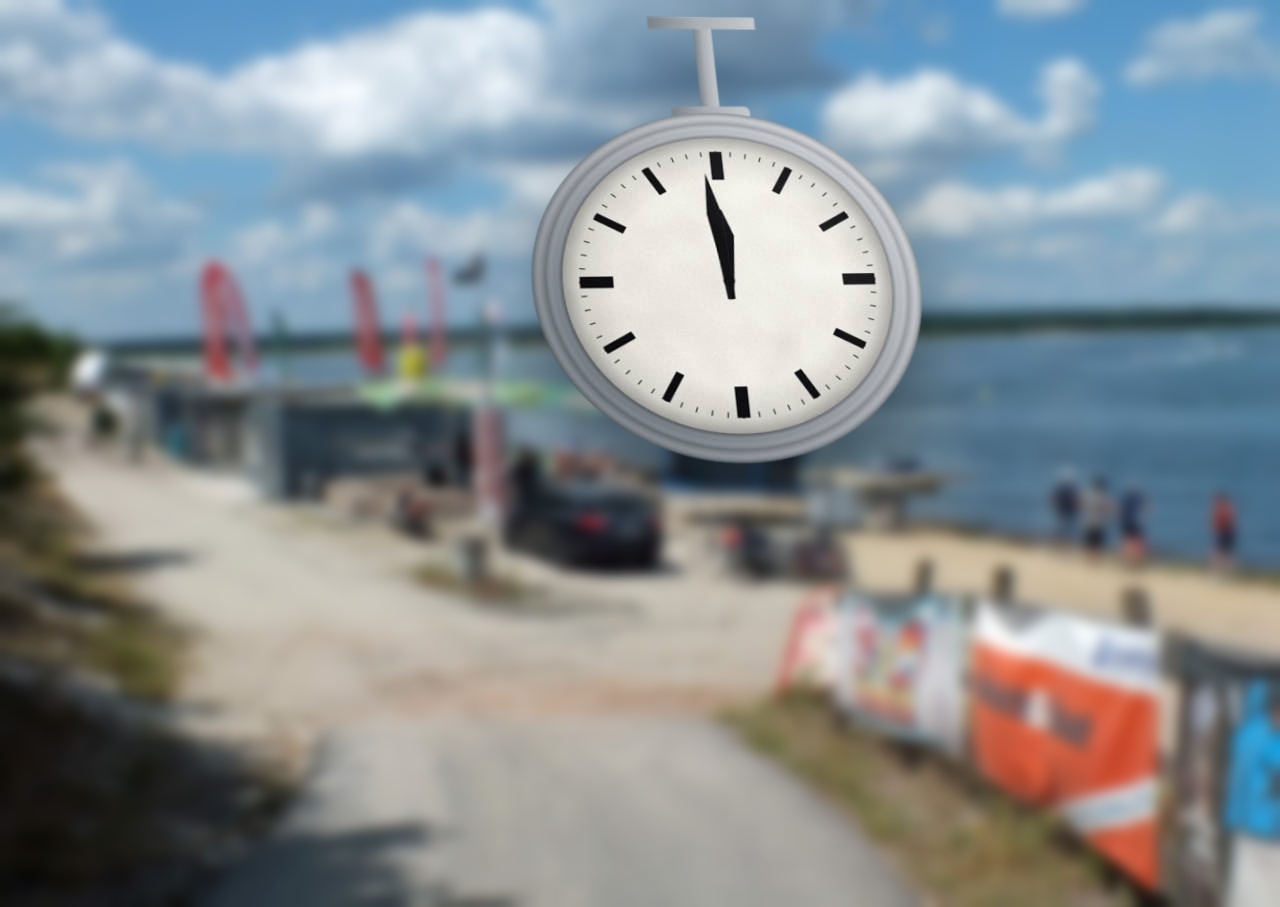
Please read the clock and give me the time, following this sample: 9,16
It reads 11,59
